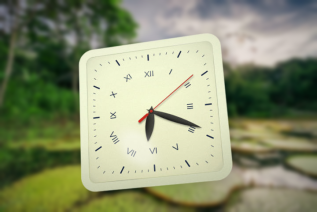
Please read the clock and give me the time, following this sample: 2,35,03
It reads 6,19,09
